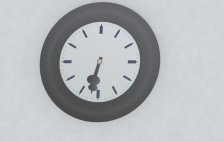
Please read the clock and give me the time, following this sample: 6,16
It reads 6,32
